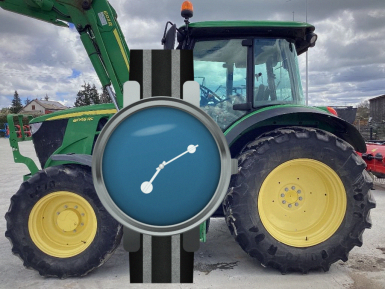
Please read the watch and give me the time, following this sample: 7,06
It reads 7,10
